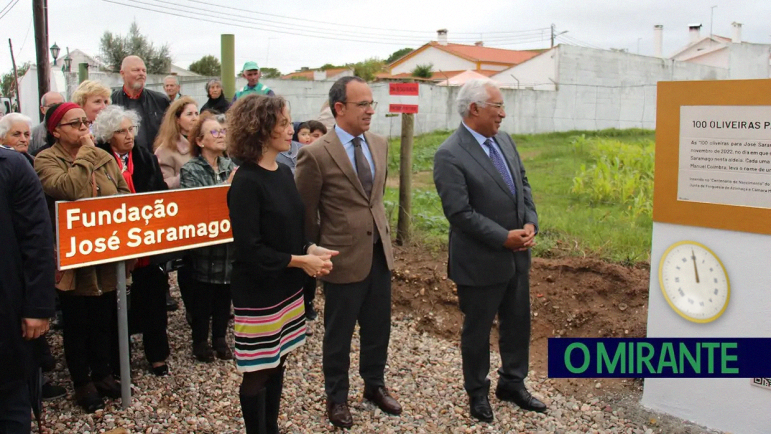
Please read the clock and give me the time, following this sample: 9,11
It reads 12,00
